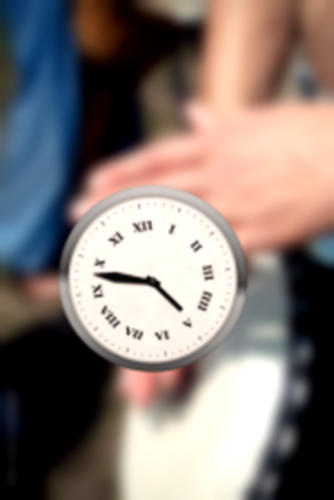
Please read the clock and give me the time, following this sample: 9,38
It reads 4,48
